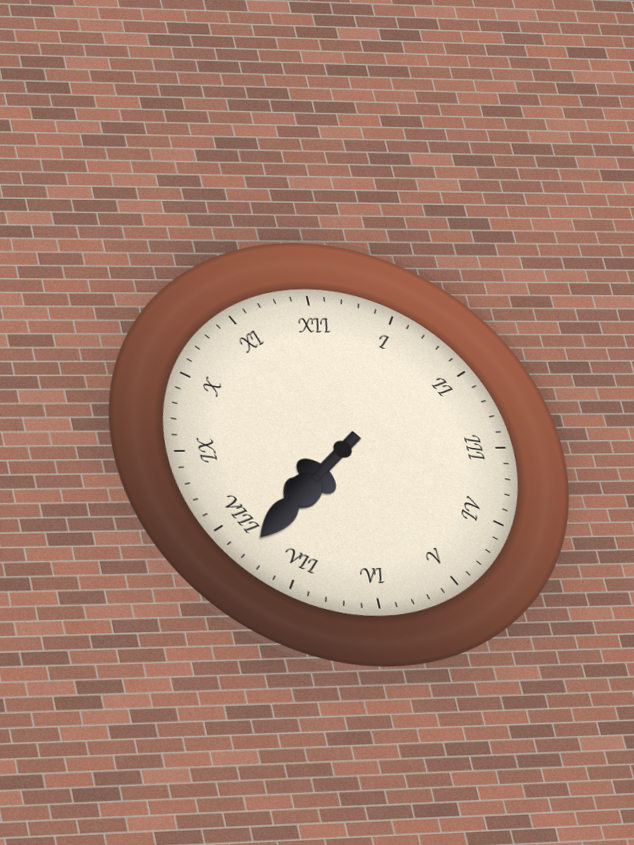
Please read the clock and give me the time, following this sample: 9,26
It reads 7,38
